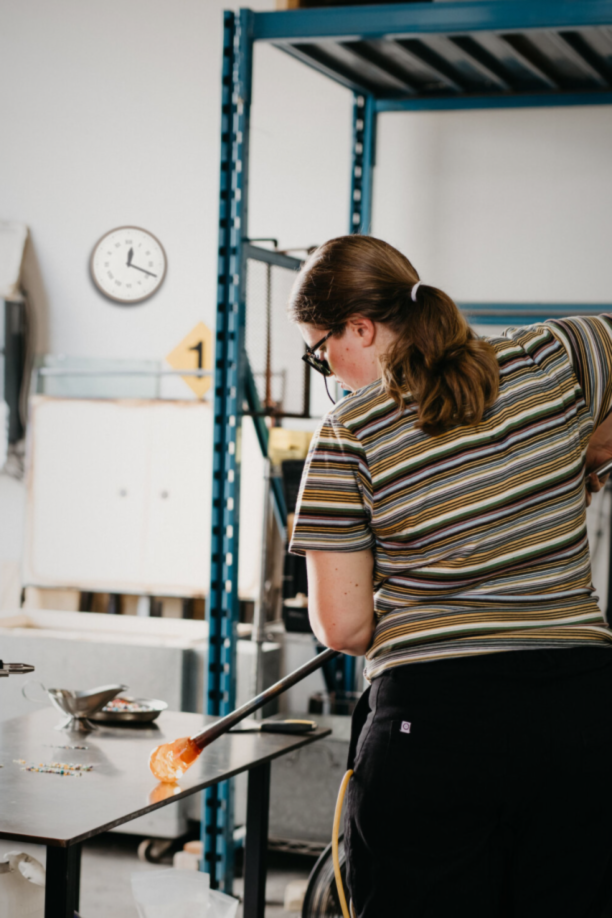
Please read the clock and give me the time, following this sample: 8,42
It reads 12,19
